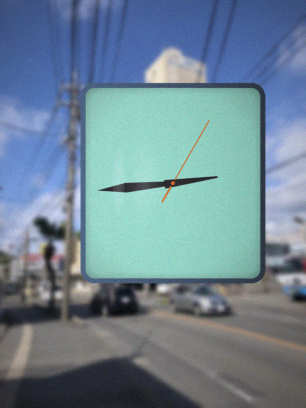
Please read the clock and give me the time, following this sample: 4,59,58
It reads 2,44,05
